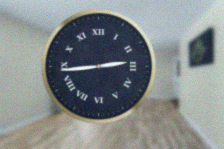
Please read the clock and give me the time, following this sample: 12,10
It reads 2,44
